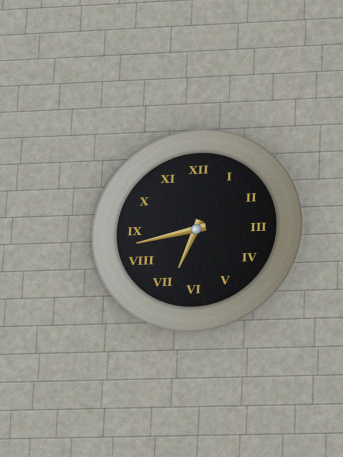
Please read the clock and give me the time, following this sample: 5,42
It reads 6,43
